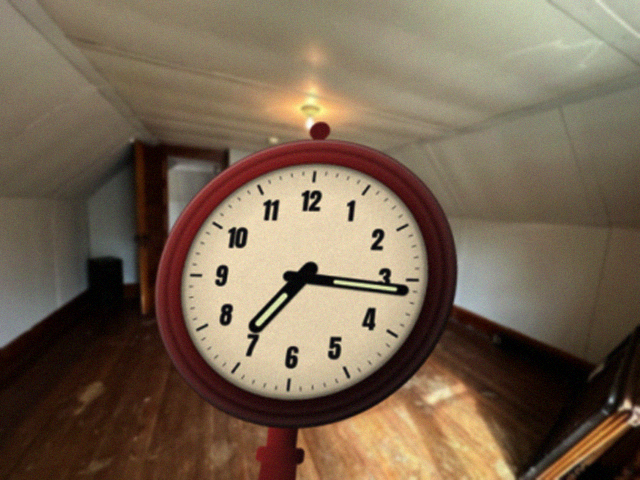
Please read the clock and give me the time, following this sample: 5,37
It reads 7,16
